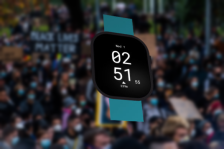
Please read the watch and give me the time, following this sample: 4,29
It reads 2,51
